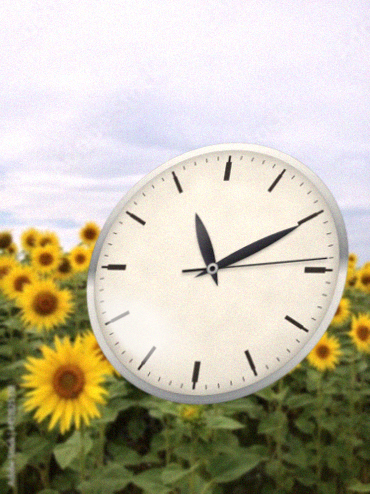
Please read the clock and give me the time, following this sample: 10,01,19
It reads 11,10,14
